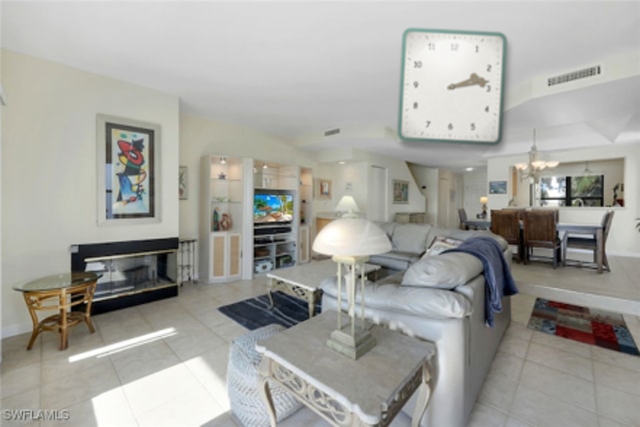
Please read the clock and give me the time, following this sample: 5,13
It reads 2,13
